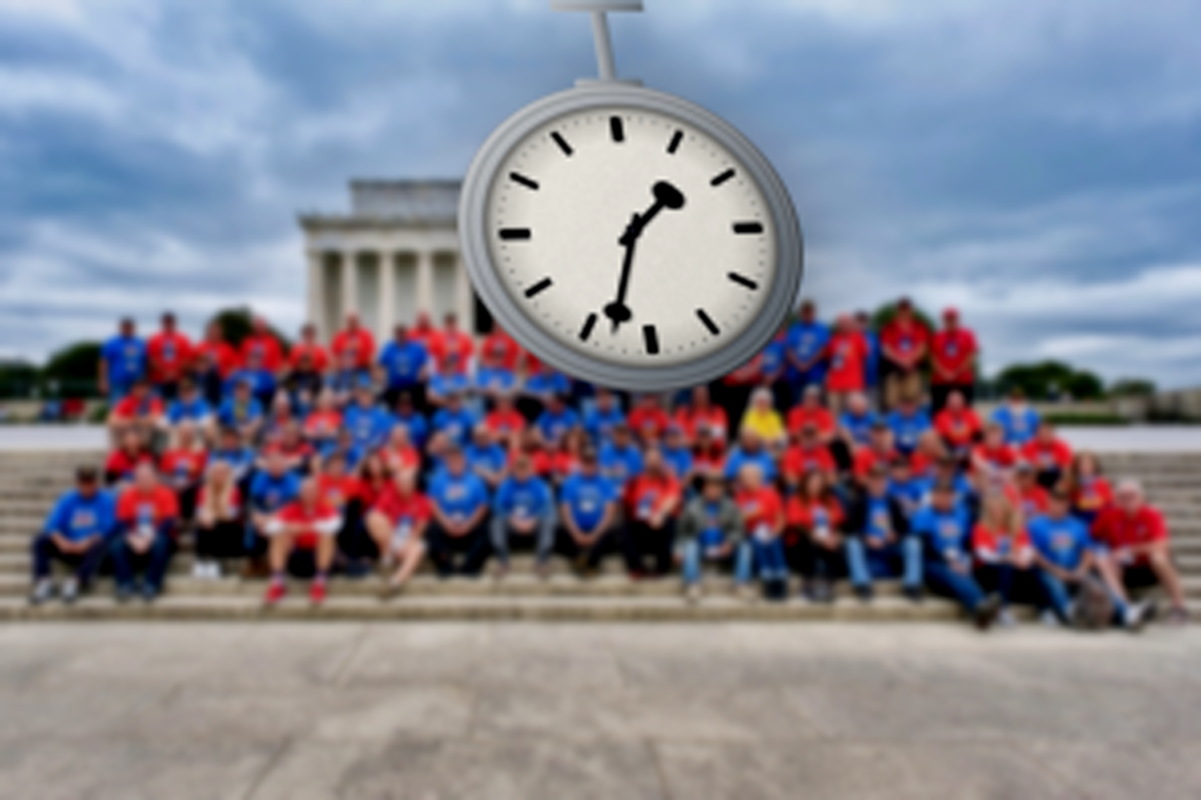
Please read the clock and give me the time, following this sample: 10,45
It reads 1,33
